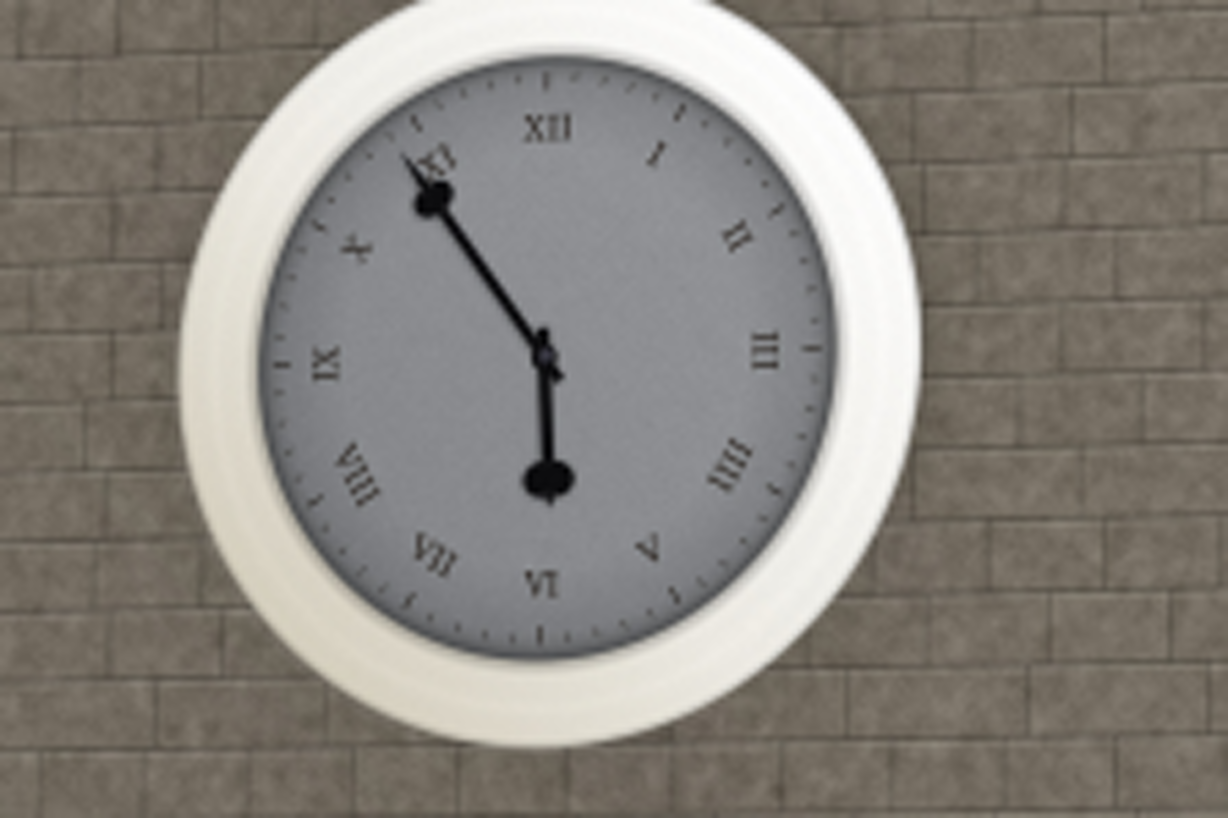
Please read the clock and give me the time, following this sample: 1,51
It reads 5,54
